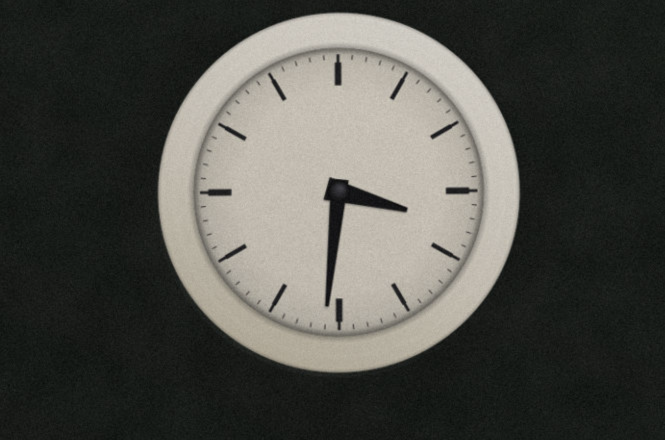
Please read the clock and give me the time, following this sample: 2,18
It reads 3,31
